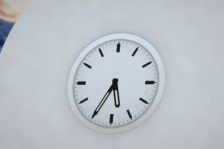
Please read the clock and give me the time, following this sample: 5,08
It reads 5,35
